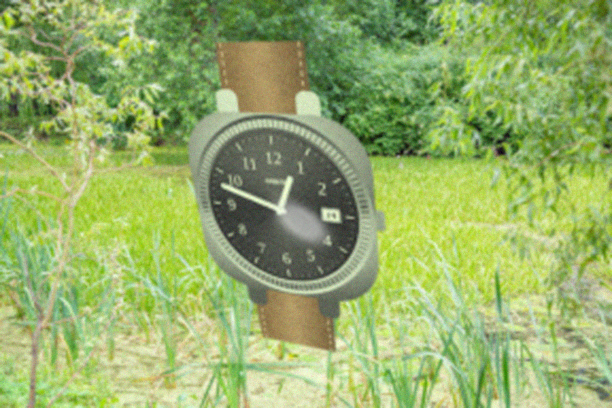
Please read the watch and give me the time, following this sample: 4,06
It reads 12,48
